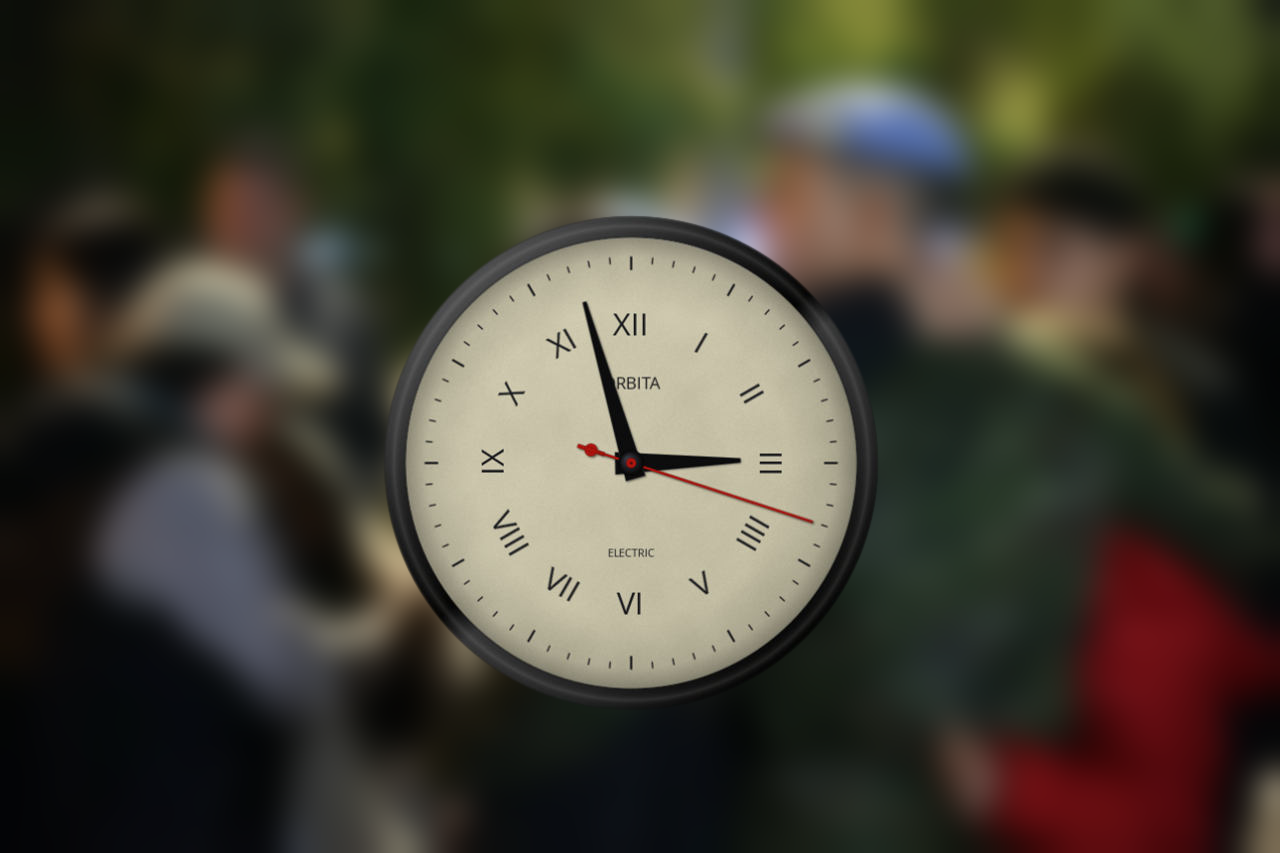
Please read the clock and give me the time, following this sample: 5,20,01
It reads 2,57,18
